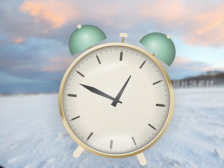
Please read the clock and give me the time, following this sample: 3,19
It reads 12,48
